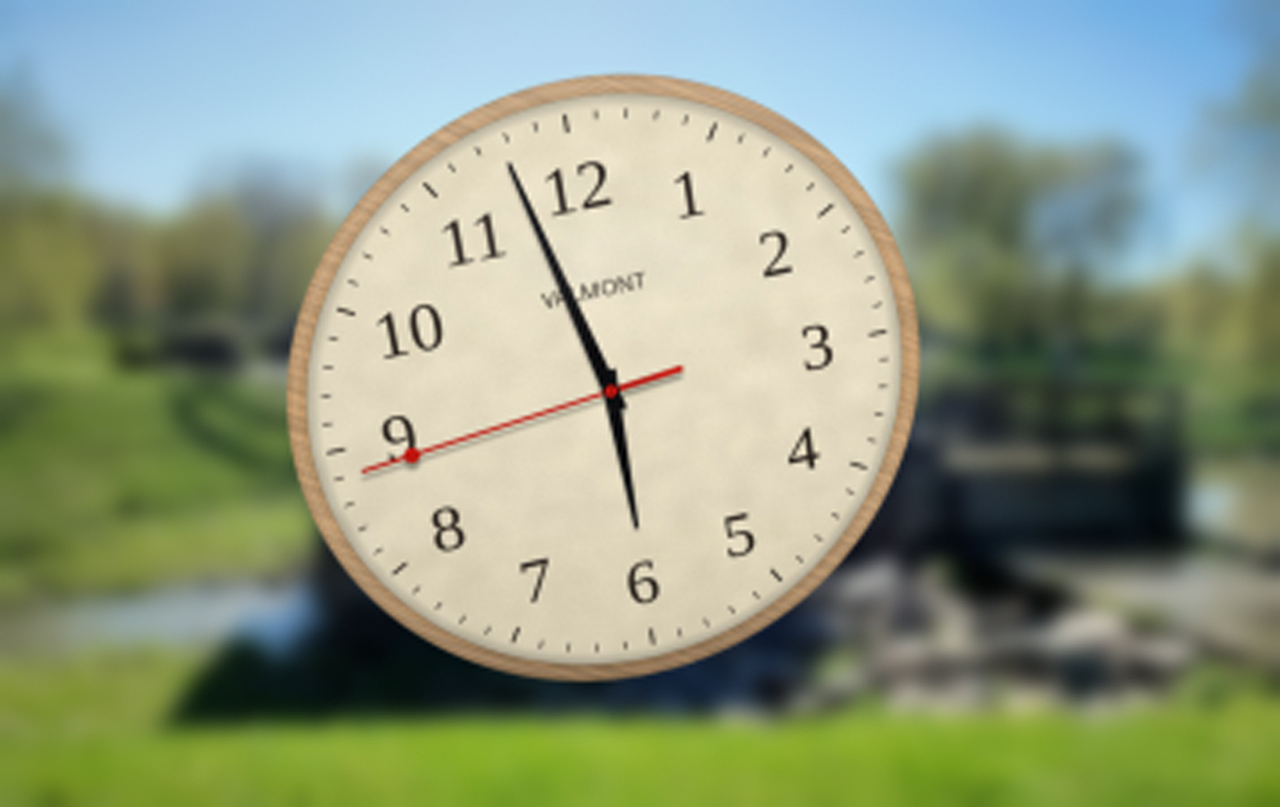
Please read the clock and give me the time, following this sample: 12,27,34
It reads 5,57,44
